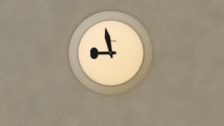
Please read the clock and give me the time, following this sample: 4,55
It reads 8,58
